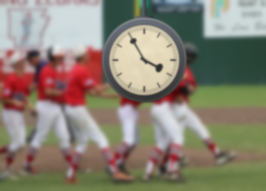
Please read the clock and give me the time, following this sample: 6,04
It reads 3,55
